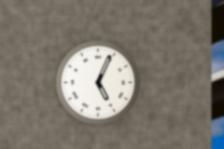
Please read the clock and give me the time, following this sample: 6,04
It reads 5,04
